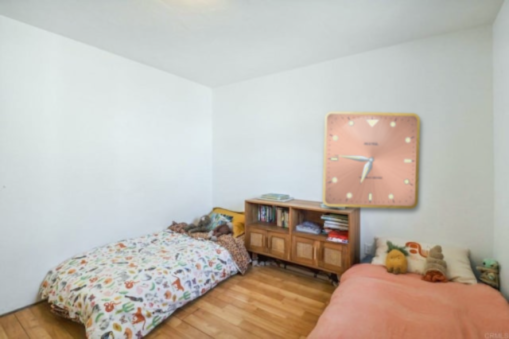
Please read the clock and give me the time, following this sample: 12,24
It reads 6,46
